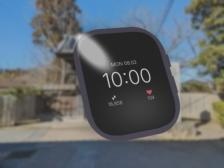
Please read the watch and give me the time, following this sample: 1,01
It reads 10,00
